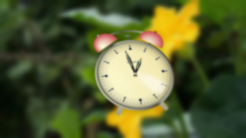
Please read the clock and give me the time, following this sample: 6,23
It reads 12,58
